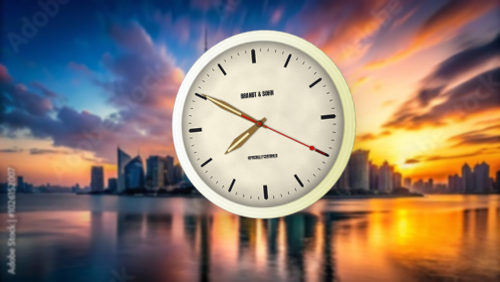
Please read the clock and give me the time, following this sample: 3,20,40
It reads 7,50,20
